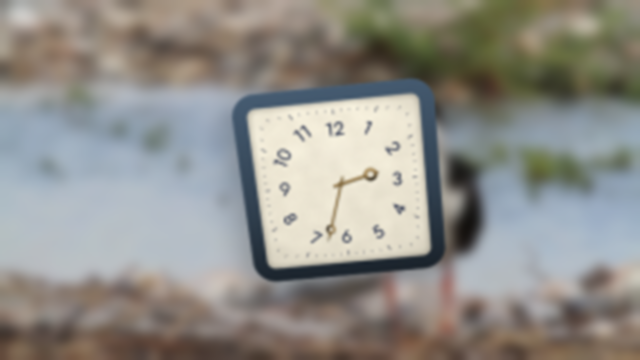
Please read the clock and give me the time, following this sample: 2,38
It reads 2,33
